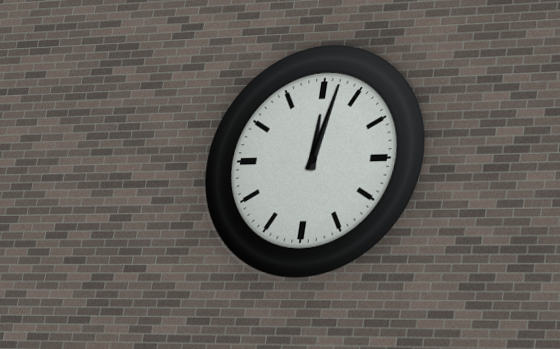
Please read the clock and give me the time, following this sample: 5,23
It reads 12,02
